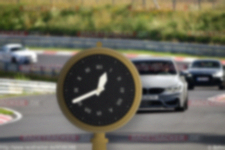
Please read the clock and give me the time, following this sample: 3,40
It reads 12,41
